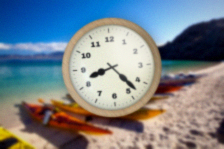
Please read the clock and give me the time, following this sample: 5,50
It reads 8,23
